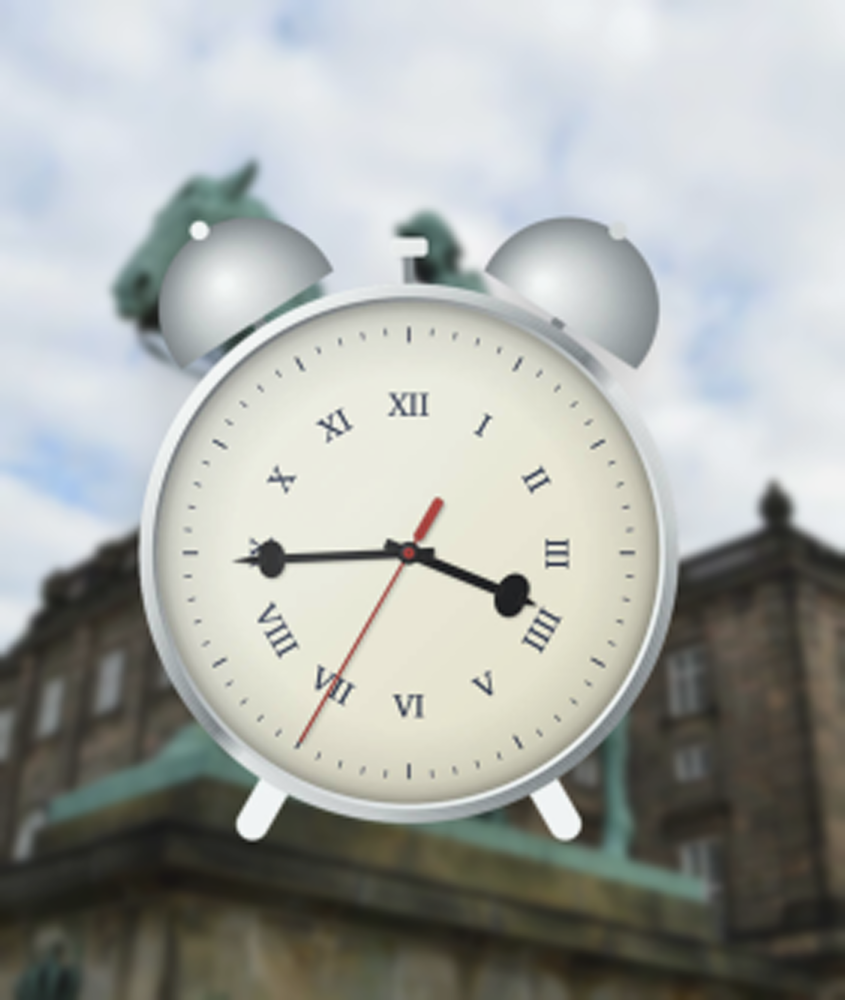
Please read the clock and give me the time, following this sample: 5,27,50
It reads 3,44,35
